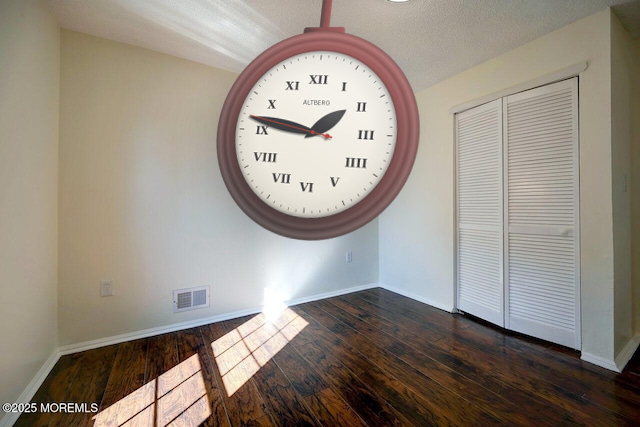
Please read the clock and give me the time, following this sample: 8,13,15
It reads 1,46,47
